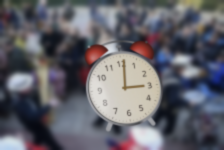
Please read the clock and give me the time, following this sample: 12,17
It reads 3,01
